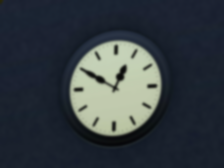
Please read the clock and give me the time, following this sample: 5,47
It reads 12,50
